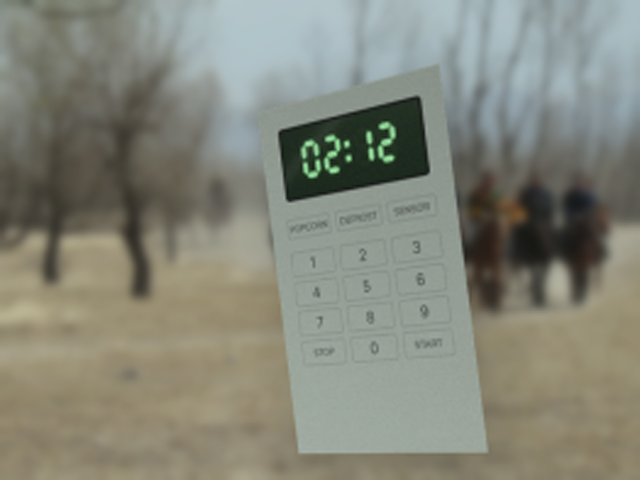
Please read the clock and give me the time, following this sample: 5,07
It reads 2,12
